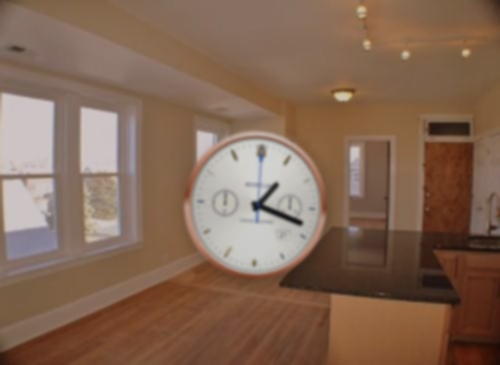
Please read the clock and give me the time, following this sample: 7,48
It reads 1,18
